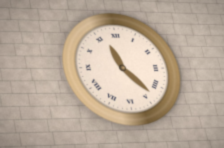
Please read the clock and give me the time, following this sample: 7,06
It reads 11,23
